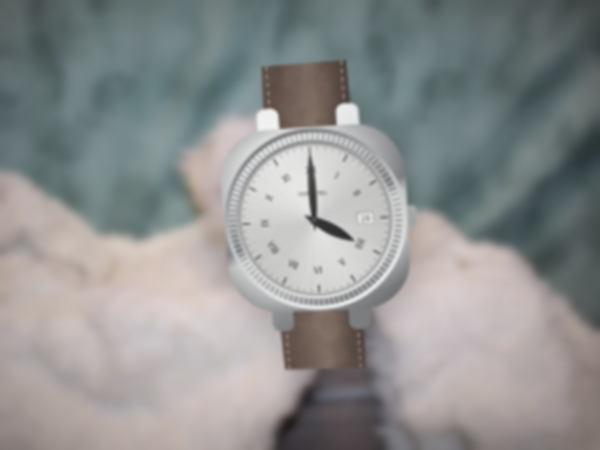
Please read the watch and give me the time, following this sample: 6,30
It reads 4,00
